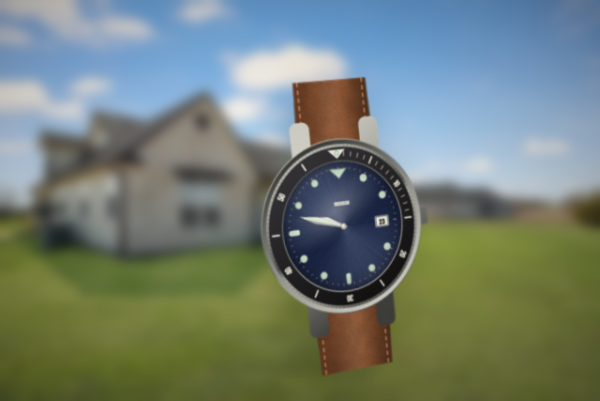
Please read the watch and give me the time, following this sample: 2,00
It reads 9,48
